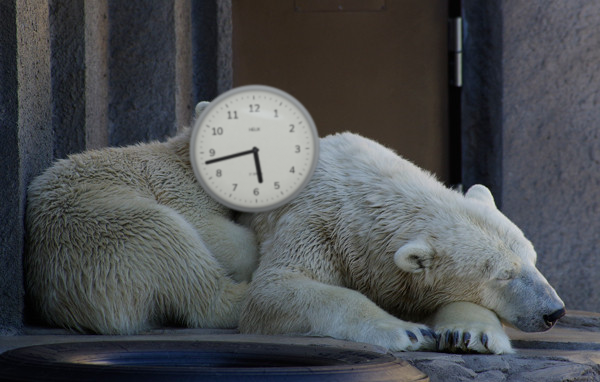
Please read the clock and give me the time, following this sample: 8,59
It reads 5,43
